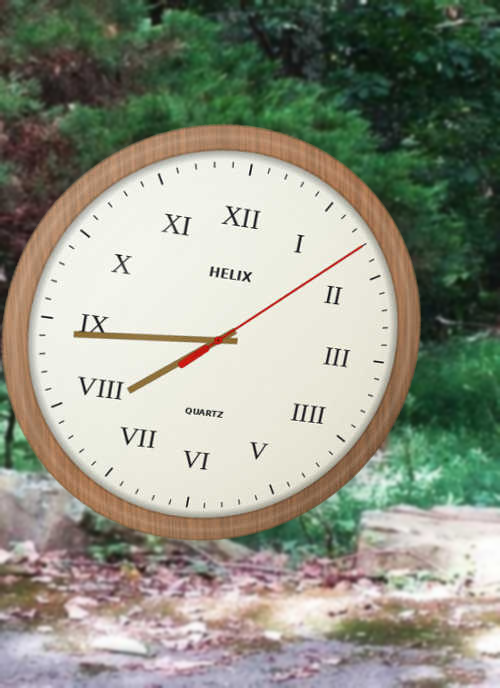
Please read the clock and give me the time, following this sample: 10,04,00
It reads 7,44,08
